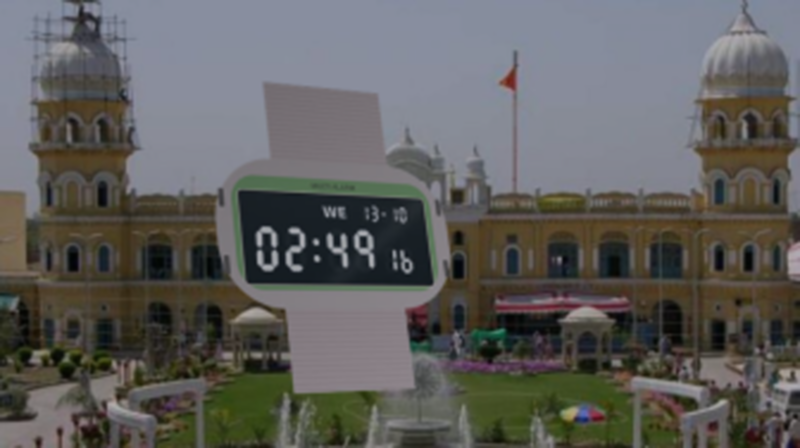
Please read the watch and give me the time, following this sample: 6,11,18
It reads 2,49,16
